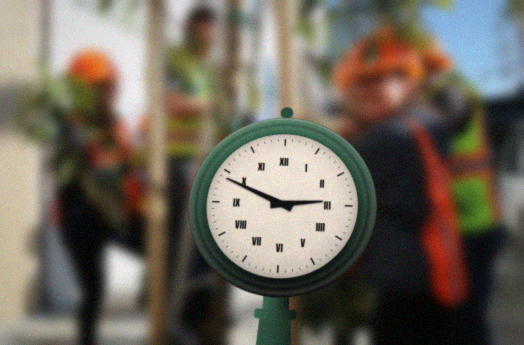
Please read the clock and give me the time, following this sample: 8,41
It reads 2,49
